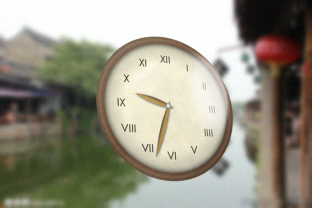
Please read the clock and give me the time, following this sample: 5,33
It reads 9,33
